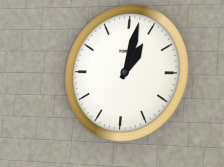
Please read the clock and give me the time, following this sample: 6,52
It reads 1,02
